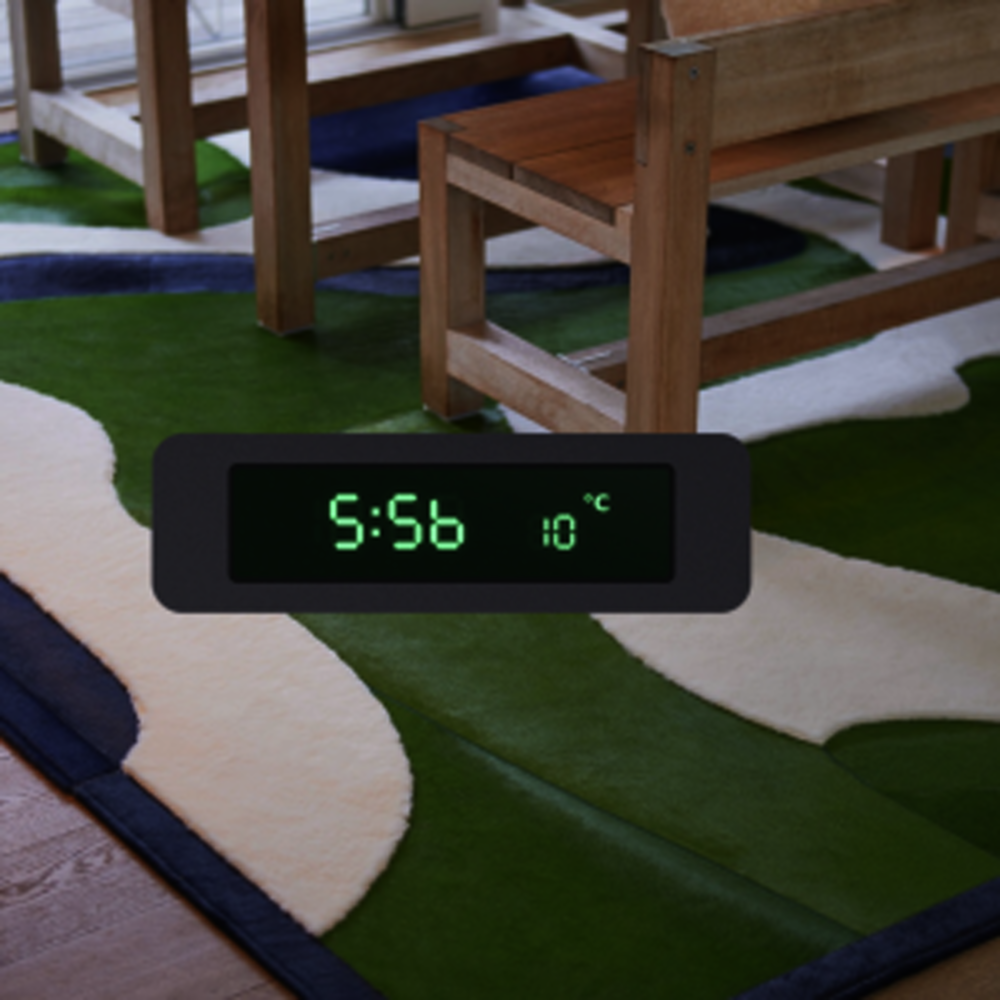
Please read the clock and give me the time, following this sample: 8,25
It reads 5,56
